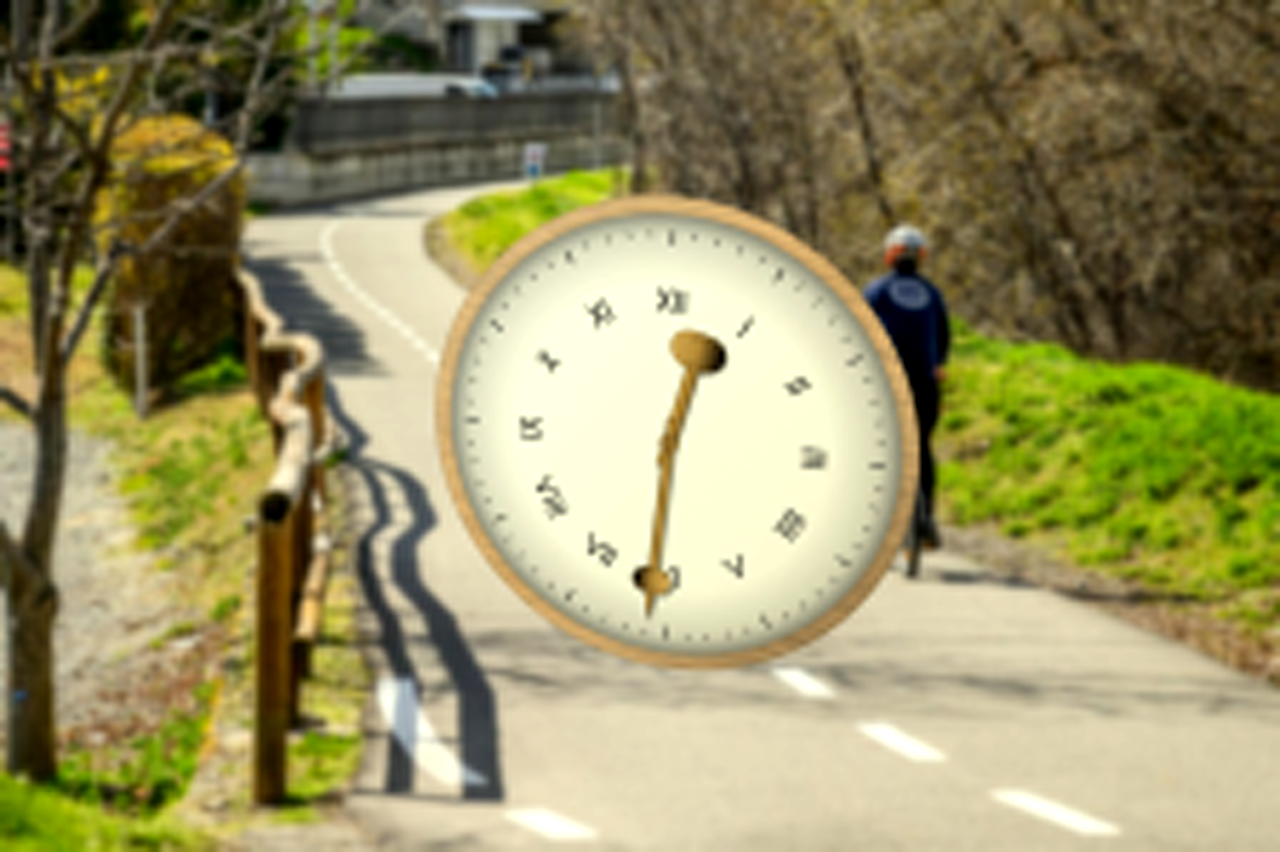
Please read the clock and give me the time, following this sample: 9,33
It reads 12,31
